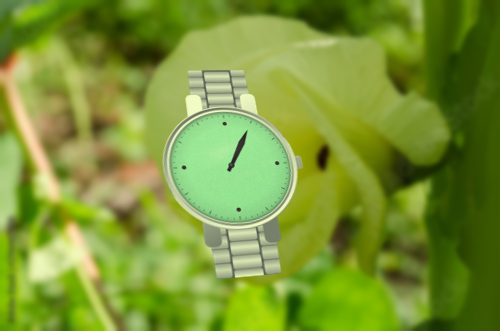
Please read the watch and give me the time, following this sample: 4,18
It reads 1,05
